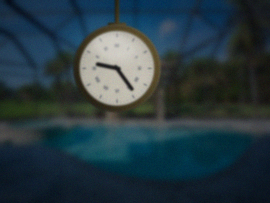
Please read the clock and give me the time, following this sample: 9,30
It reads 9,24
